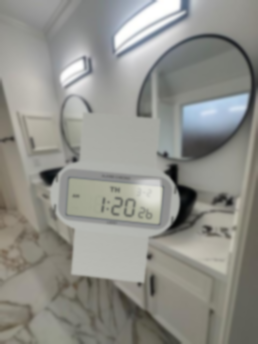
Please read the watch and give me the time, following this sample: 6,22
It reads 1,20
